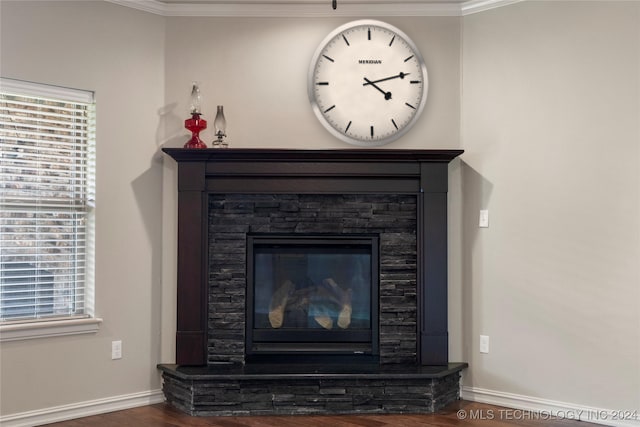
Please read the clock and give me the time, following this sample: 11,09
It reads 4,13
